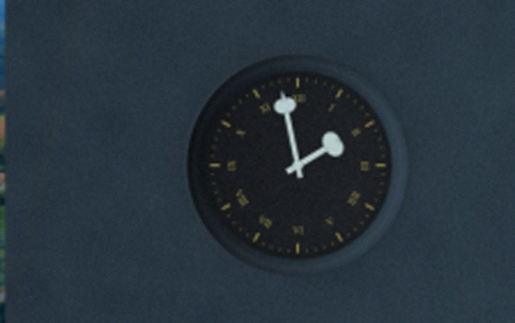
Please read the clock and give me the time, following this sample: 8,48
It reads 1,58
